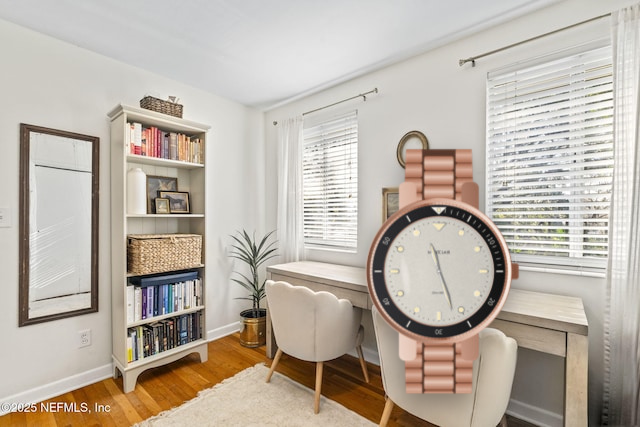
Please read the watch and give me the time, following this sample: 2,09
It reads 11,27
